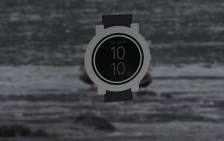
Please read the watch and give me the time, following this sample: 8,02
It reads 10,10
